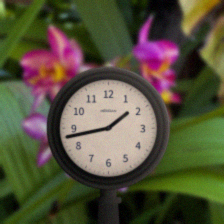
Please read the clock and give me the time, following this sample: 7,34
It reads 1,43
